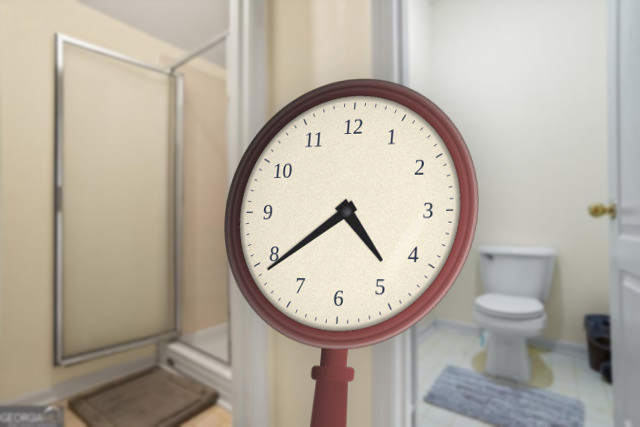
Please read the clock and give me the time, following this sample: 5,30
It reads 4,39
